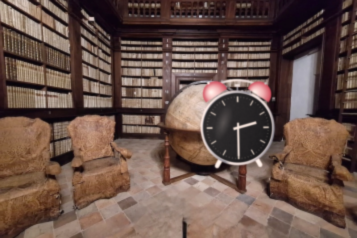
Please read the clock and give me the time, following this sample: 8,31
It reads 2,30
